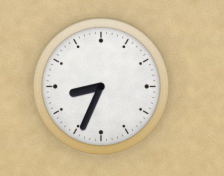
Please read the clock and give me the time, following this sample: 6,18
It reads 8,34
